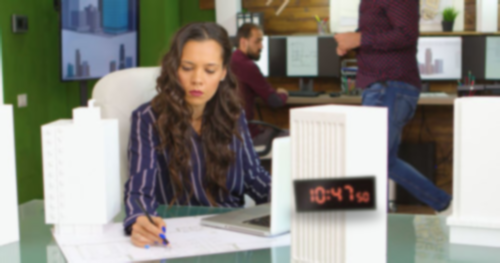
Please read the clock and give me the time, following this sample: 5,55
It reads 10,47
